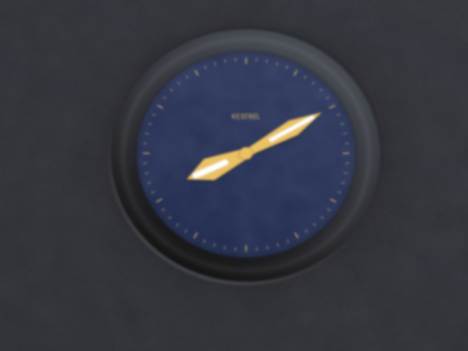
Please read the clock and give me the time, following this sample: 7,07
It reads 8,10
